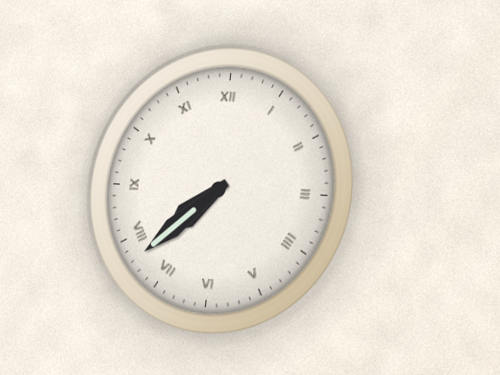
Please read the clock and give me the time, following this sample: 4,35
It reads 7,38
